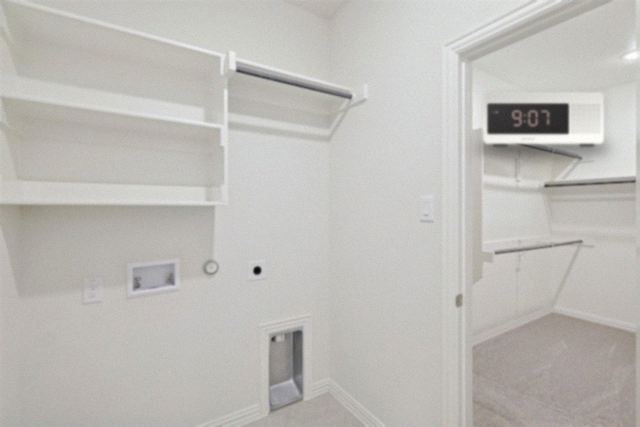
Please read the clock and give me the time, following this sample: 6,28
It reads 9,07
